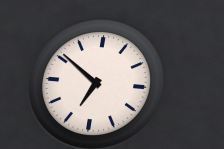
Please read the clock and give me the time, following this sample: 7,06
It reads 6,51
